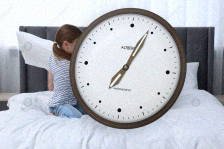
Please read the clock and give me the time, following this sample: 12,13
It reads 7,04
